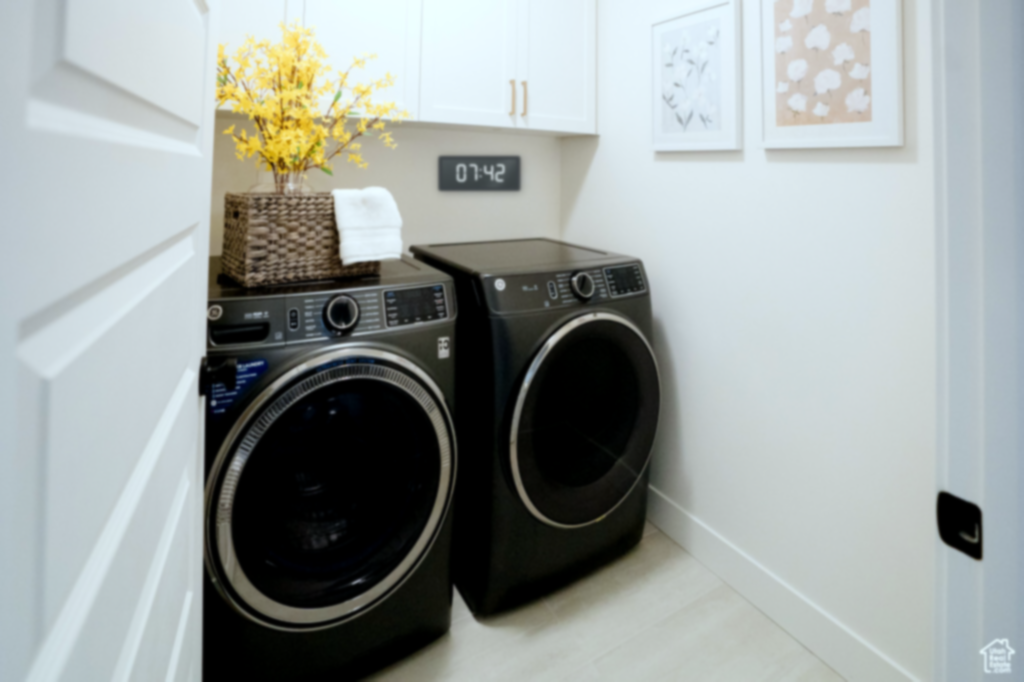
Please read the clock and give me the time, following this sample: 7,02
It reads 7,42
